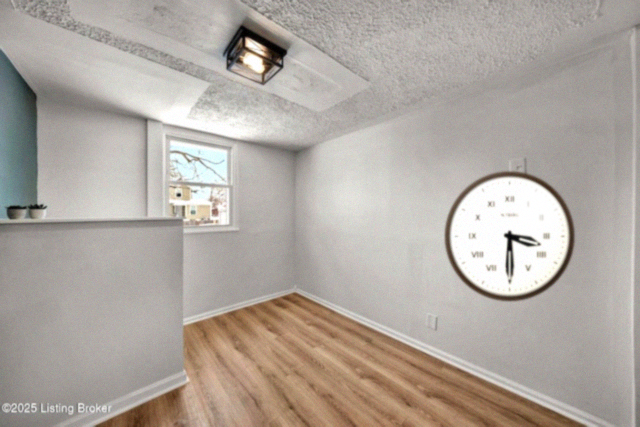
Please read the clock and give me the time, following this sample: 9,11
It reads 3,30
